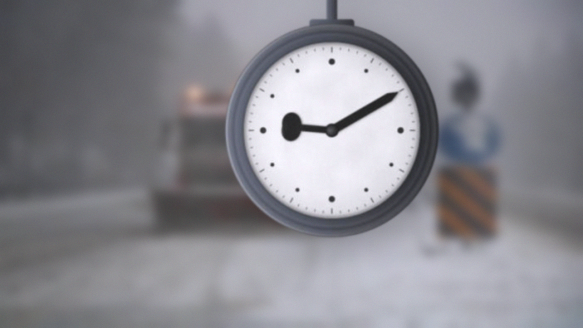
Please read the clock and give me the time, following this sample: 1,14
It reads 9,10
